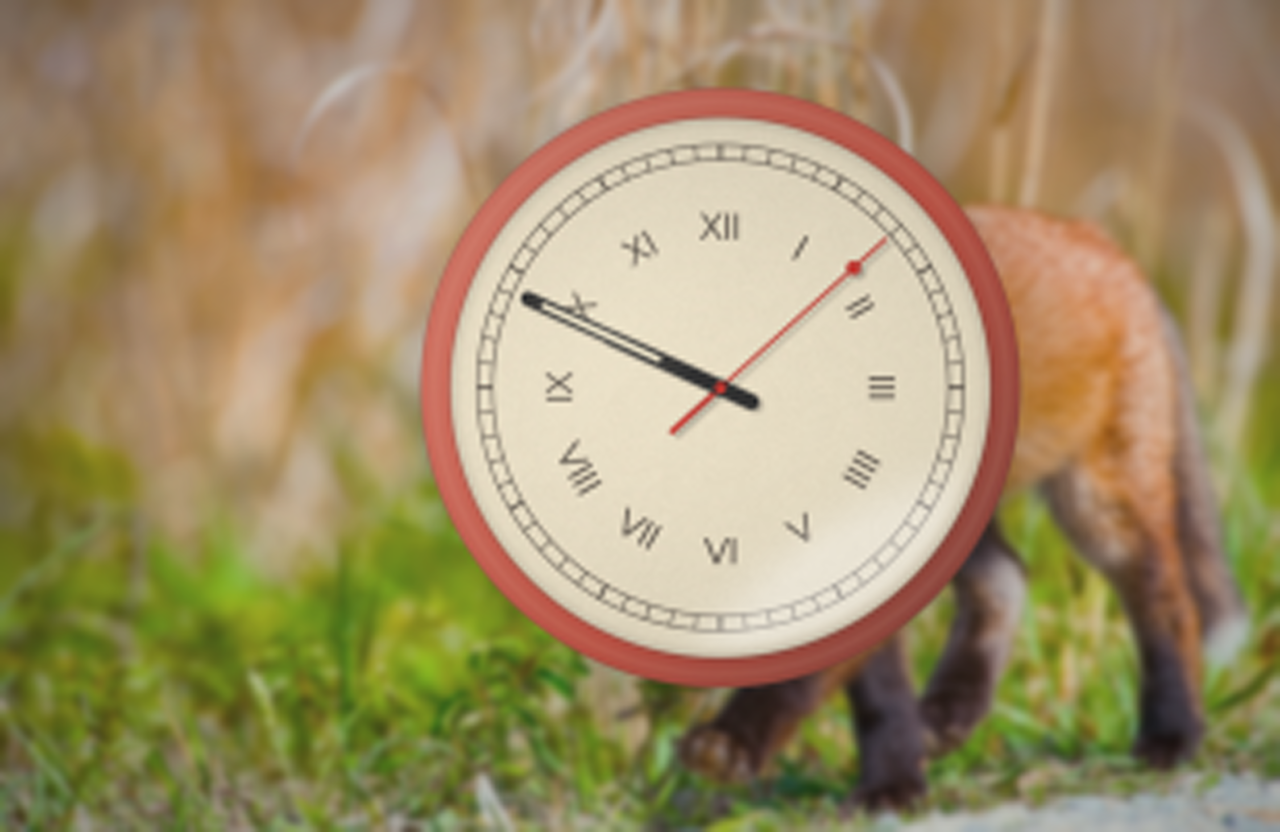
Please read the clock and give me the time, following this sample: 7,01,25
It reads 9,49,08
